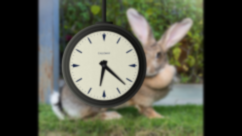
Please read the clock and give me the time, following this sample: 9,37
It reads 6,22
